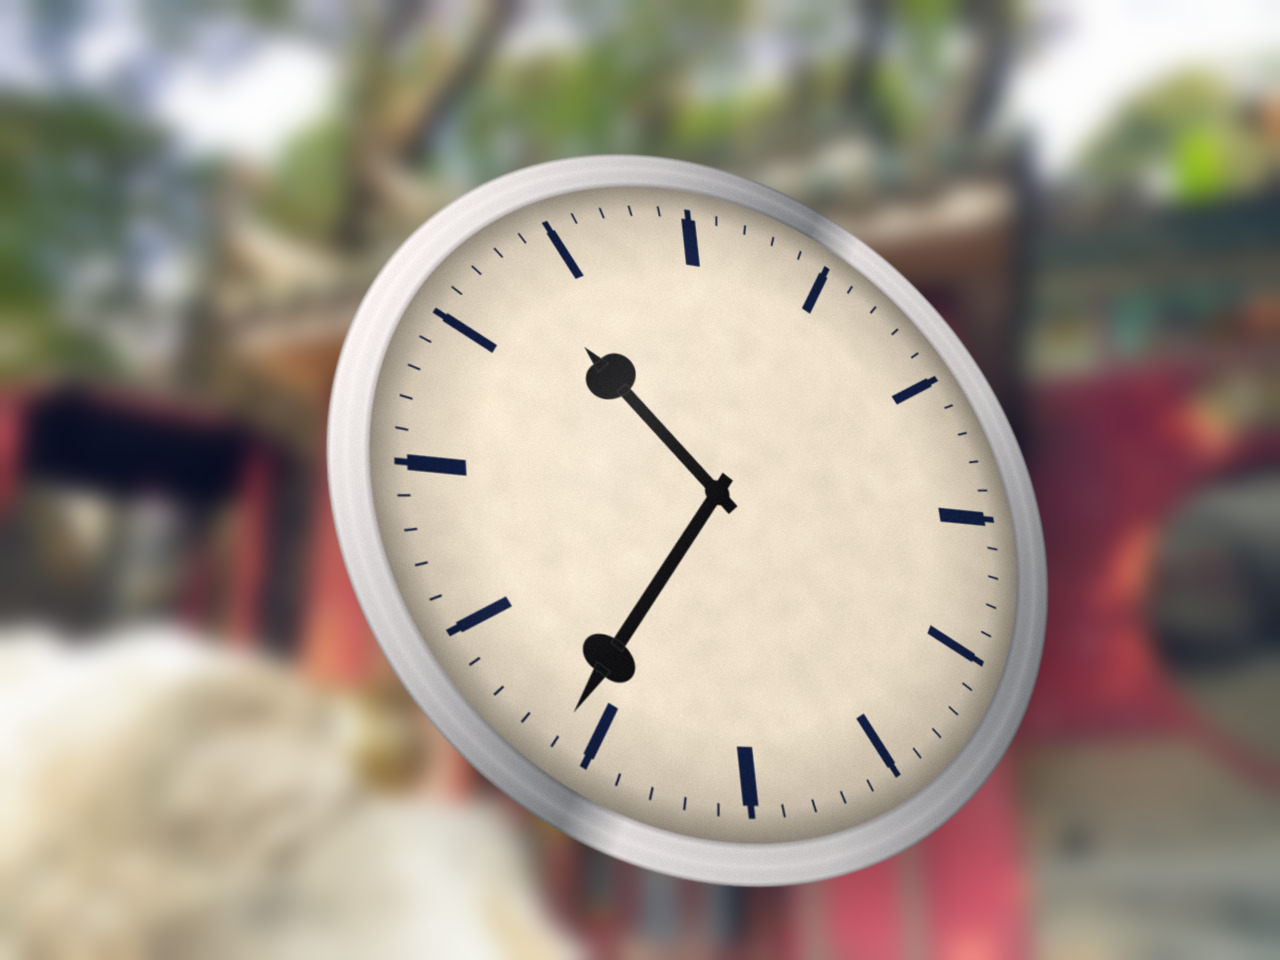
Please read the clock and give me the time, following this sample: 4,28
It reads 10,36
